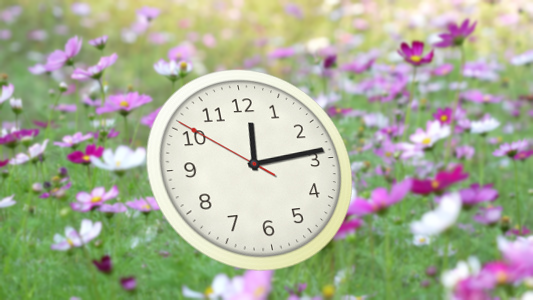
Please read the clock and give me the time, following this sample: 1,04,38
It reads 12,13,51
